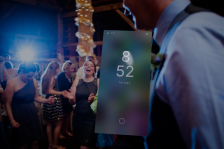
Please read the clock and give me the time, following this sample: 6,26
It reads 8,52
